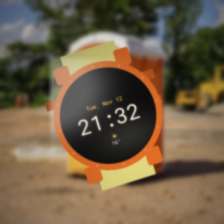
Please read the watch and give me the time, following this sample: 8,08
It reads 21,32
